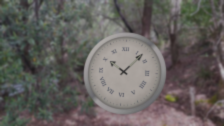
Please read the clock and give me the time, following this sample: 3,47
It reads 10,07
